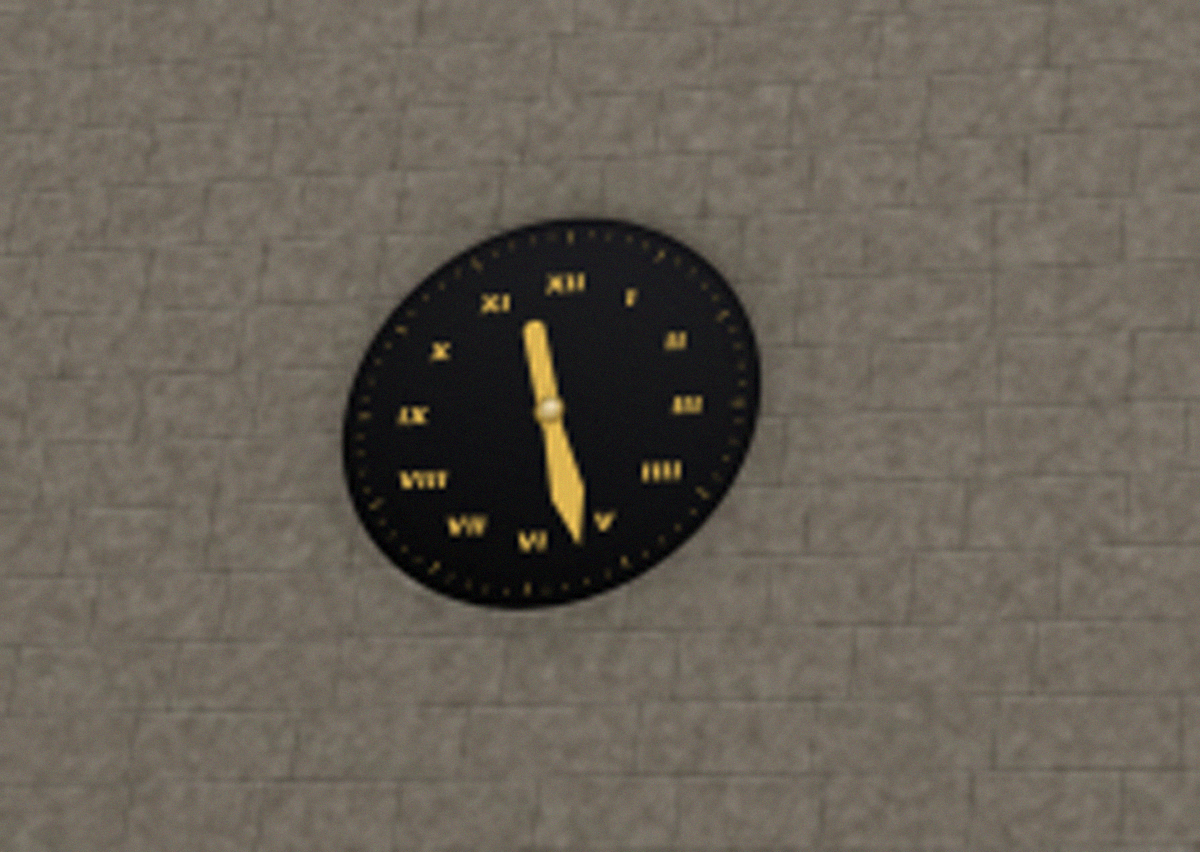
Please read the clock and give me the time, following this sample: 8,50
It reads 11,27
